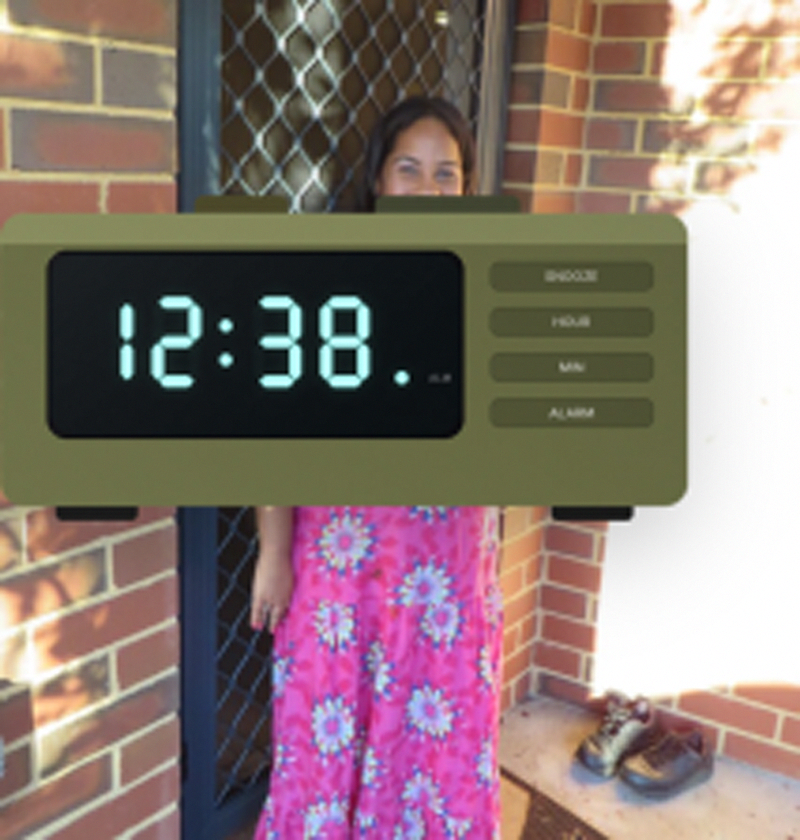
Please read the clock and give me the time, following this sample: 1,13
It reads 12,38
